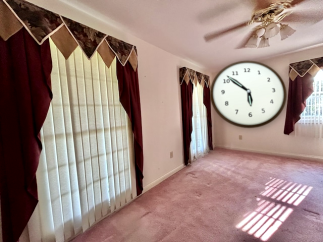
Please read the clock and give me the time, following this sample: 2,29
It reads 5,52
